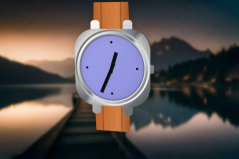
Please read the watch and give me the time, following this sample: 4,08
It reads 12,34
